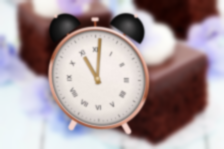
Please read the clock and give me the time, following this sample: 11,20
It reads 11,01
